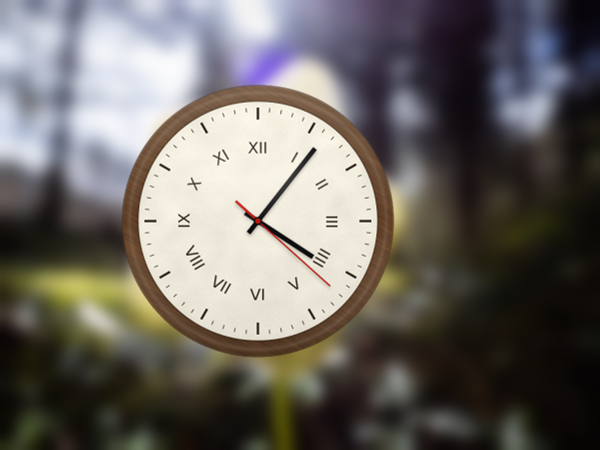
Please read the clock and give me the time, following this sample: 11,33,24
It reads 4,06,22
